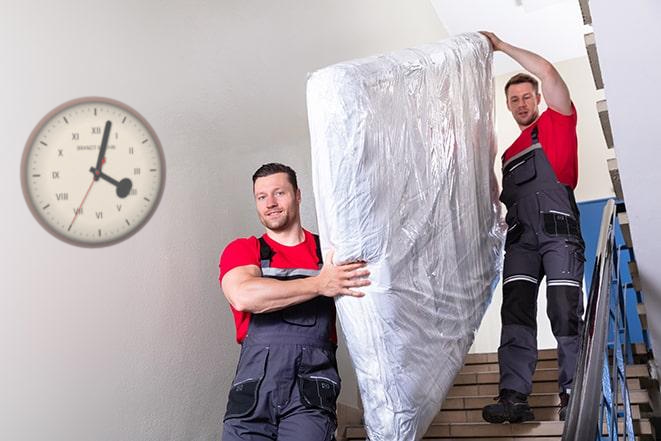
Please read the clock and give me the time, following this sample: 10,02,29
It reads 4,02,35
